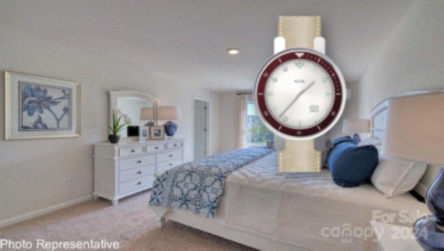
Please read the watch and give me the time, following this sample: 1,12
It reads 1,37
